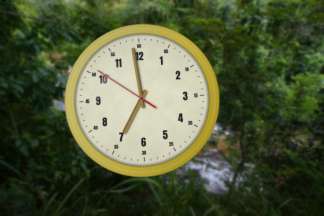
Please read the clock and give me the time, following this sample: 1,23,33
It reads 6,58,51
